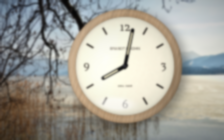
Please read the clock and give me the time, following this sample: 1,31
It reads 8,02
